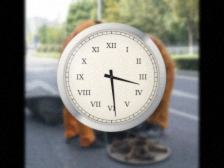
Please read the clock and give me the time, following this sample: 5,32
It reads 3,29
